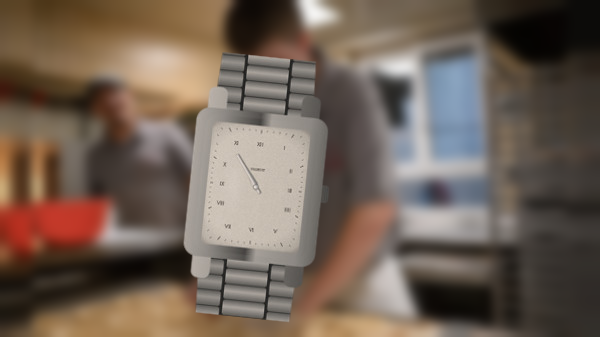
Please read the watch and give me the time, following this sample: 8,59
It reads 10,54
